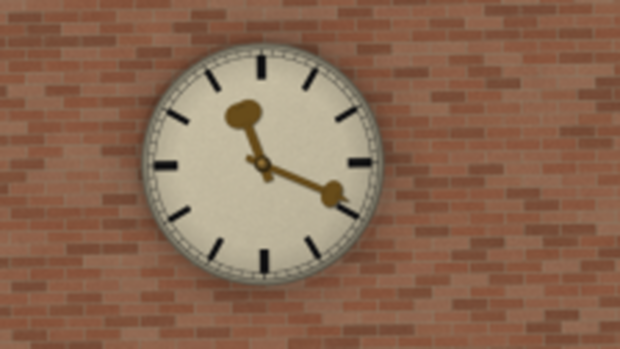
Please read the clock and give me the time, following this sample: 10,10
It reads 11,19
